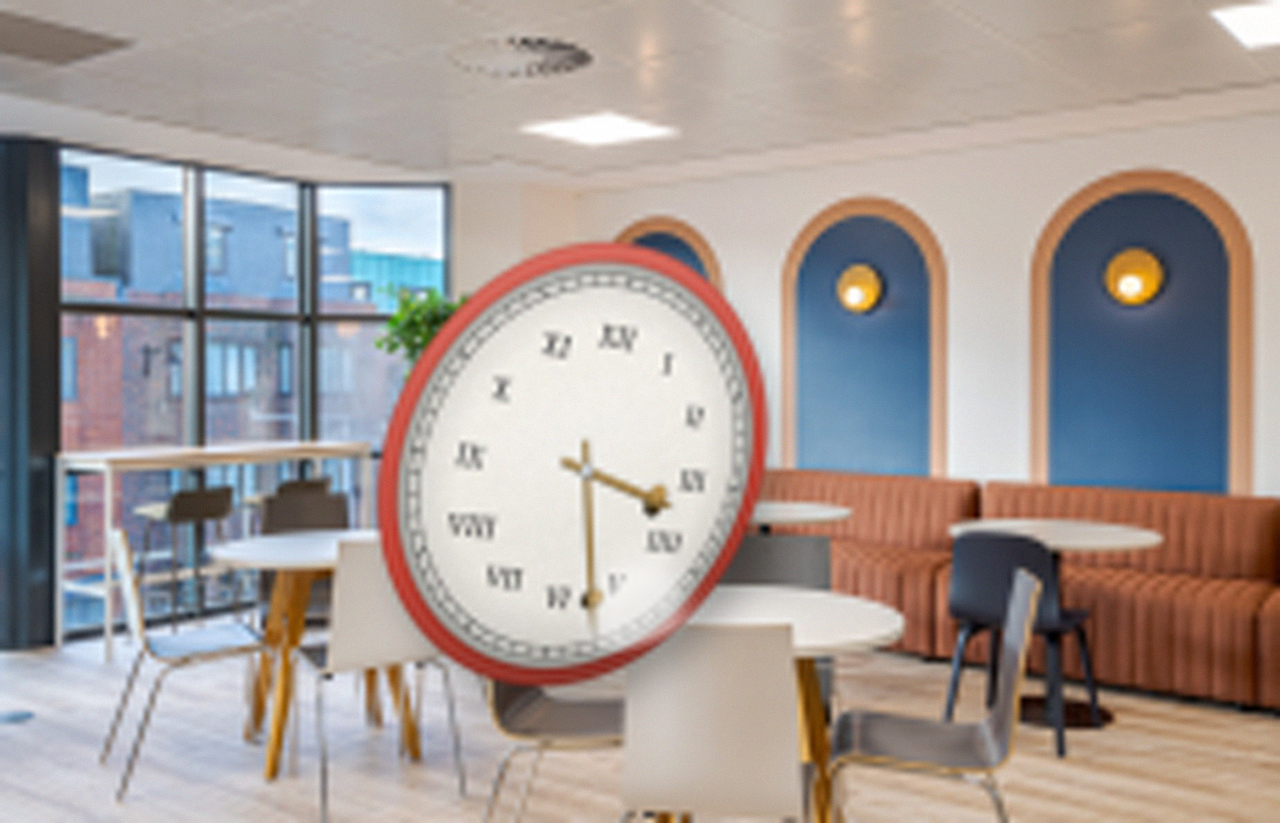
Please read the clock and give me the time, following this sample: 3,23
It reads 3,27
